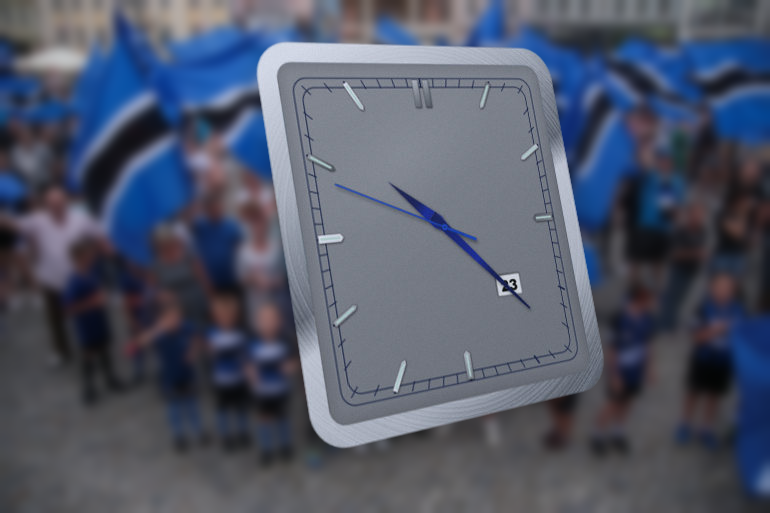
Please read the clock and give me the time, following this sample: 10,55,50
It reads 10,22,49
